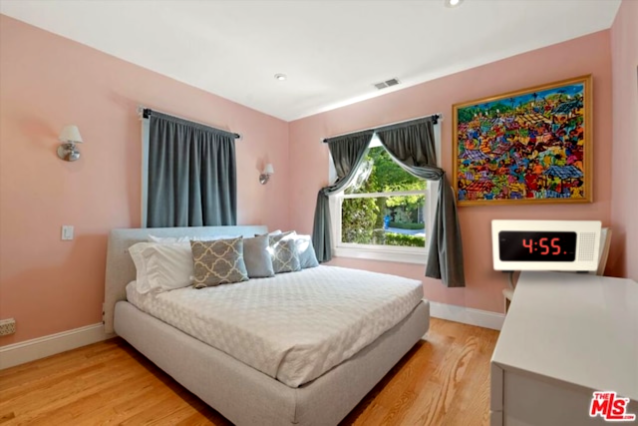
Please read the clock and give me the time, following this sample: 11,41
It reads 4,55
